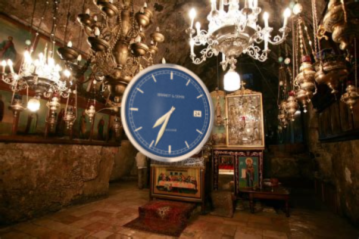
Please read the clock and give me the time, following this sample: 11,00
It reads 7,34
